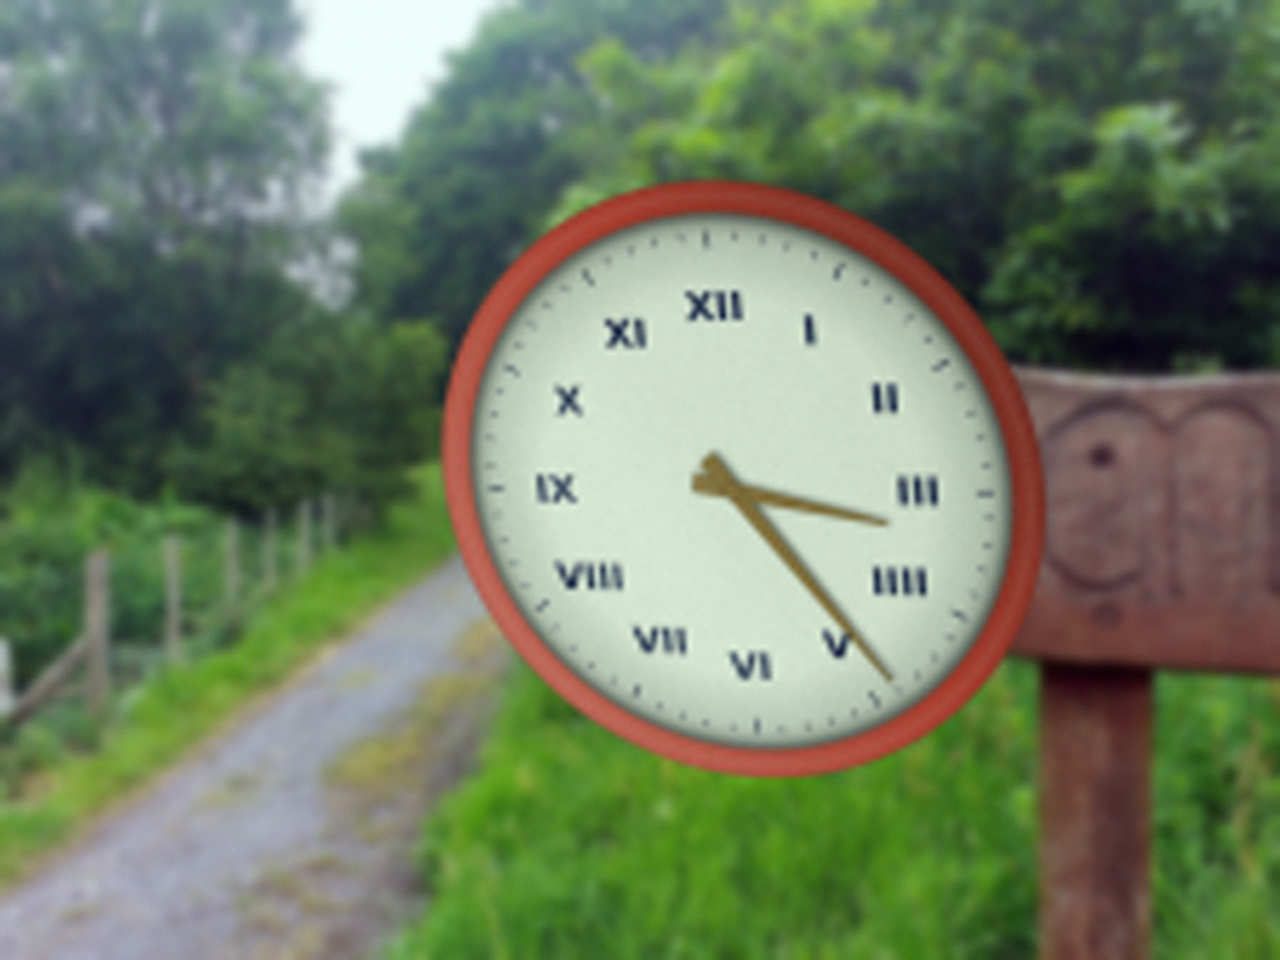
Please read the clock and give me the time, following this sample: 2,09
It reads 3,24
